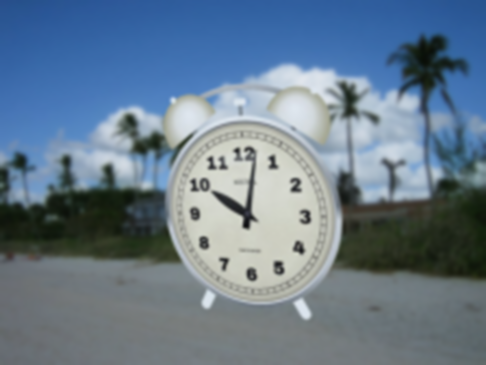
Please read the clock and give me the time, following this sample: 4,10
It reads 10,02
